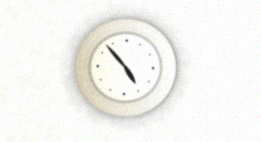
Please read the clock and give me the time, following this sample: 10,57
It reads 4,53
